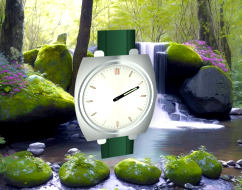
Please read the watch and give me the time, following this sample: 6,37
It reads 2,11
